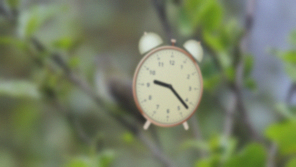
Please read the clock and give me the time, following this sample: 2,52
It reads 9,22
